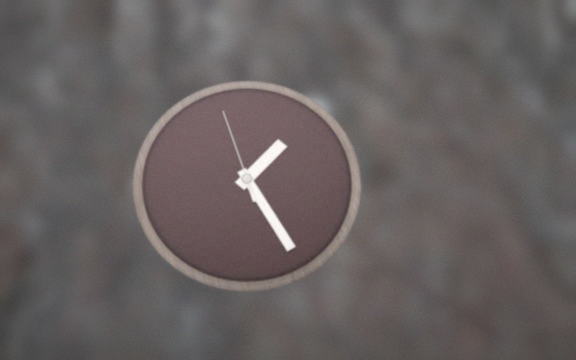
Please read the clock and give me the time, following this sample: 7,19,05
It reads 1,24,57
